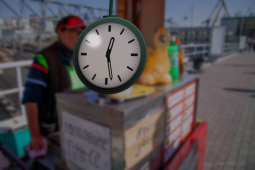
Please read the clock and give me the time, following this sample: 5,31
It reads 12,28
